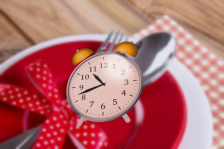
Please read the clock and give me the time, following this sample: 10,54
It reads 10,42
